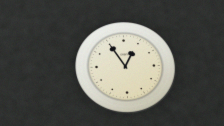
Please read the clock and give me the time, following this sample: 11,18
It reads 12,55
